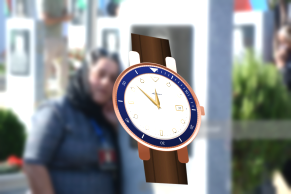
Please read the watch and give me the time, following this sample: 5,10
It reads 11,52
